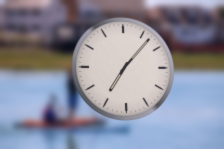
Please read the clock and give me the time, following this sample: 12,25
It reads 7,07
